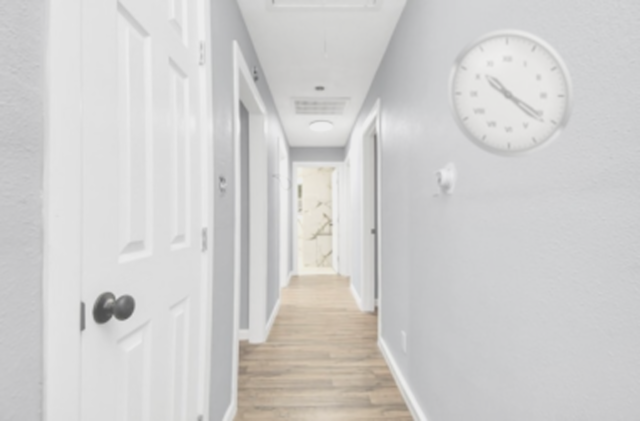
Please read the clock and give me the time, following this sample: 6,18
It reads 10,21
